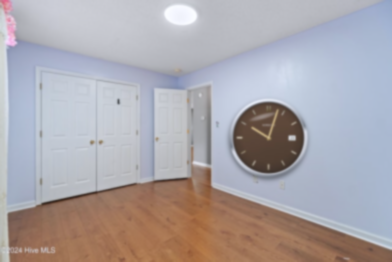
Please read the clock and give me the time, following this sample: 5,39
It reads 10,03
